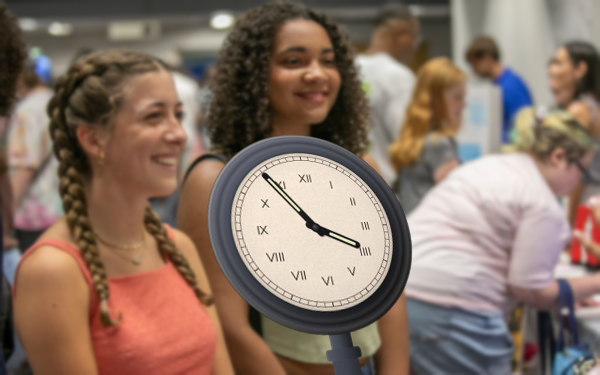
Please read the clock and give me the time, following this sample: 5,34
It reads 3,54
